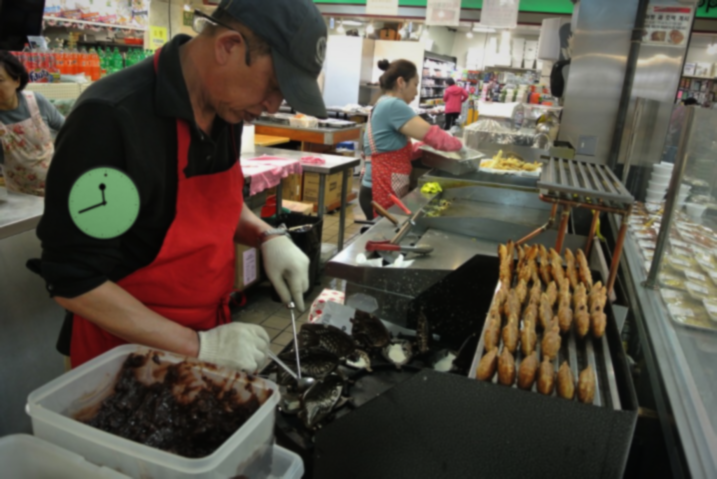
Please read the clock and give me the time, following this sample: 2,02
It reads 11,41
